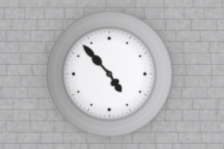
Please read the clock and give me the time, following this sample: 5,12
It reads 4,53
